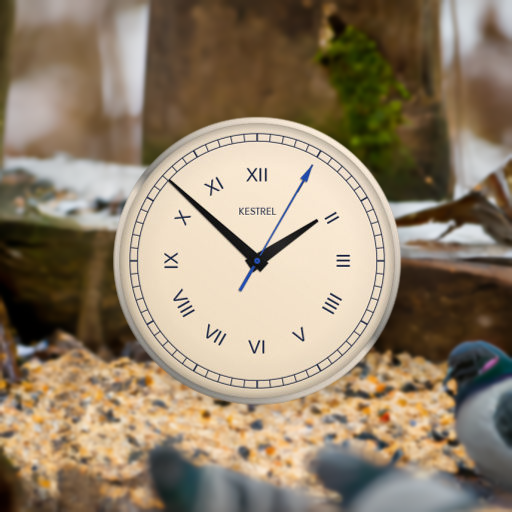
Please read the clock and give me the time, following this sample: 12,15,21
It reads 1,52,05
